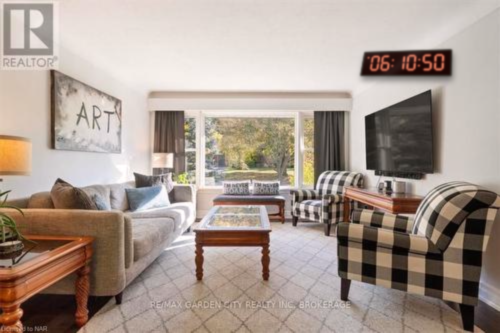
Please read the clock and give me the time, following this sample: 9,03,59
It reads 6,10,50
